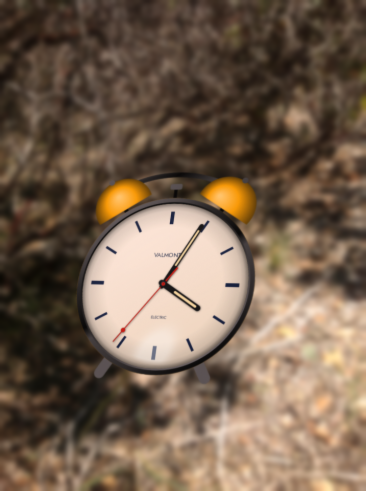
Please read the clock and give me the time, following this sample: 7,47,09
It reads 4,04,36
